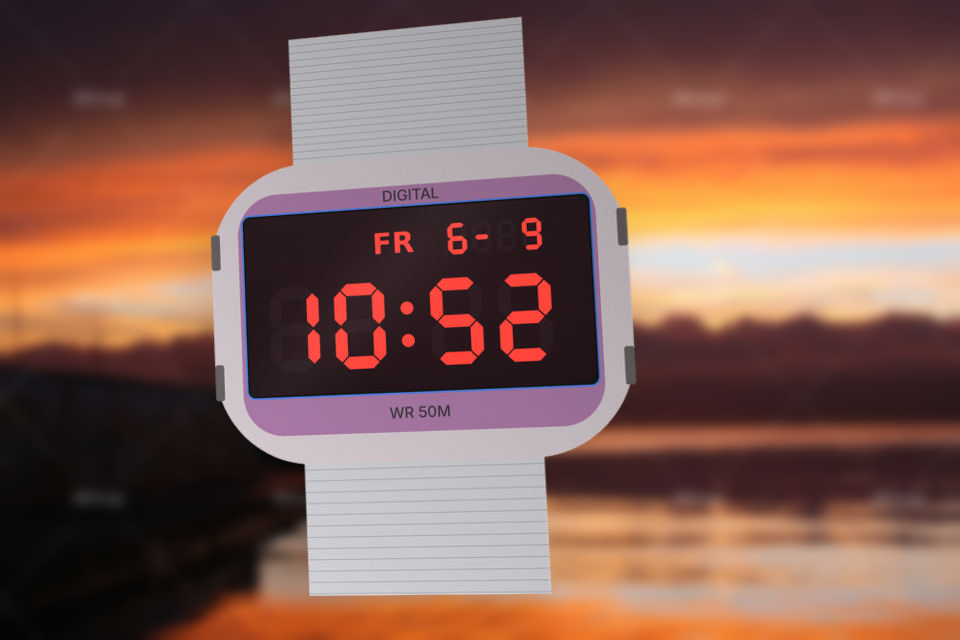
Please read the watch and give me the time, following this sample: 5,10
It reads 10,52
